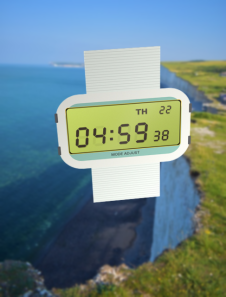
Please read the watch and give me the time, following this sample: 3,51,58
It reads 4,59,38
